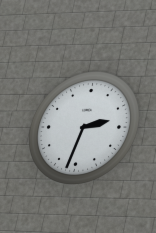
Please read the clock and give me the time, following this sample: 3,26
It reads 2,32
